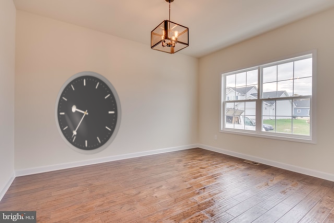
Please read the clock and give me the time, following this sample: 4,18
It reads 9,36
